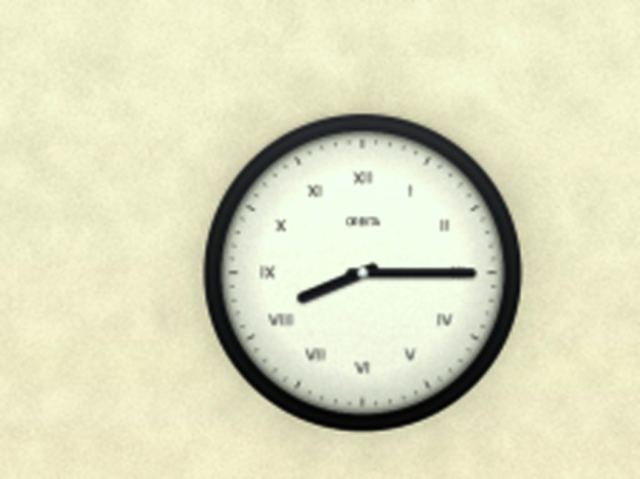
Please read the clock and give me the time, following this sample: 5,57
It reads 8,15
